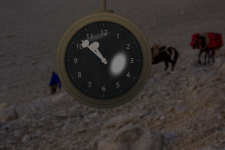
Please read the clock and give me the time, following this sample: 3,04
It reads 10,52
